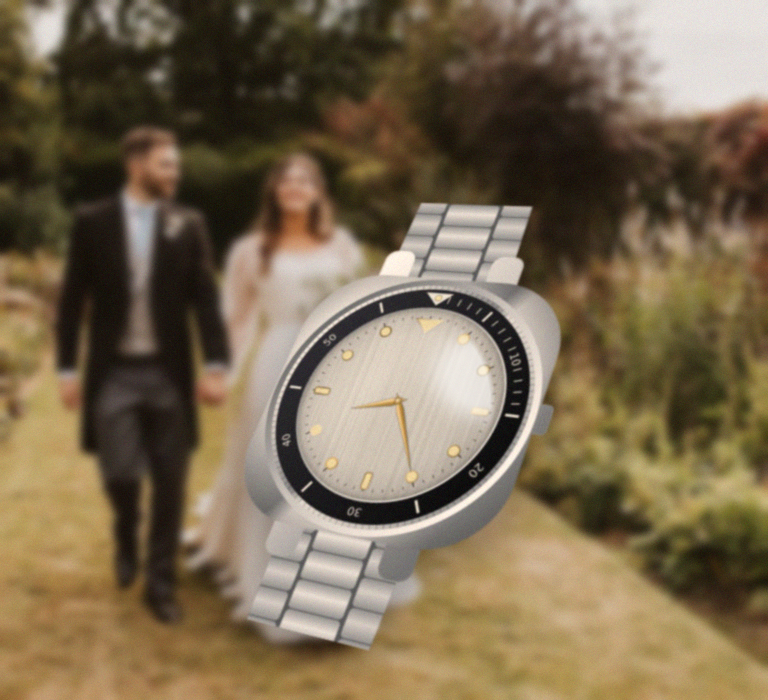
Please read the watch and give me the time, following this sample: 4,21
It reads 8,25
